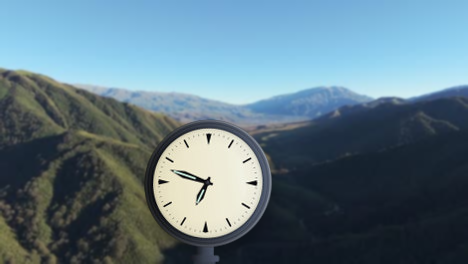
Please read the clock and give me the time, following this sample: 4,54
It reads 6,48
